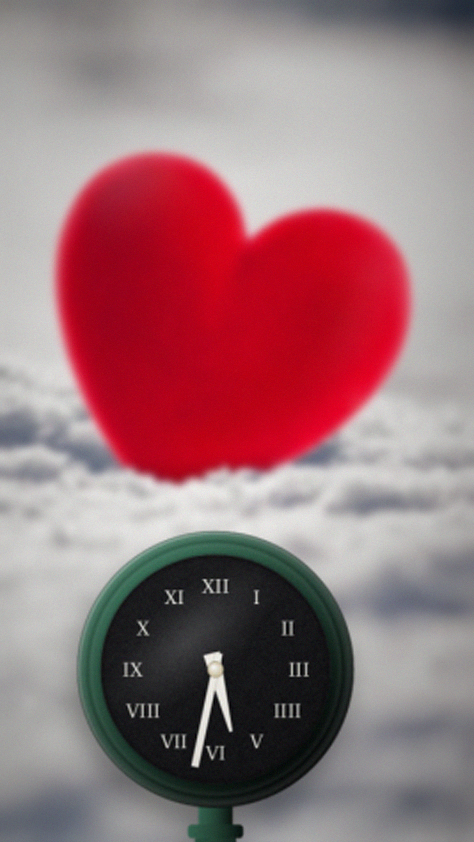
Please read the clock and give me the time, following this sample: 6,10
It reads 5,32
